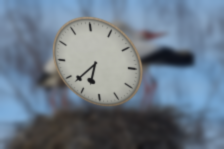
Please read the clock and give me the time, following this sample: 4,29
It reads 6,38
